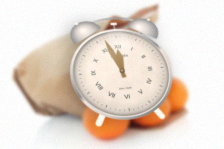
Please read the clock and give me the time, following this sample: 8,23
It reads 11,57
